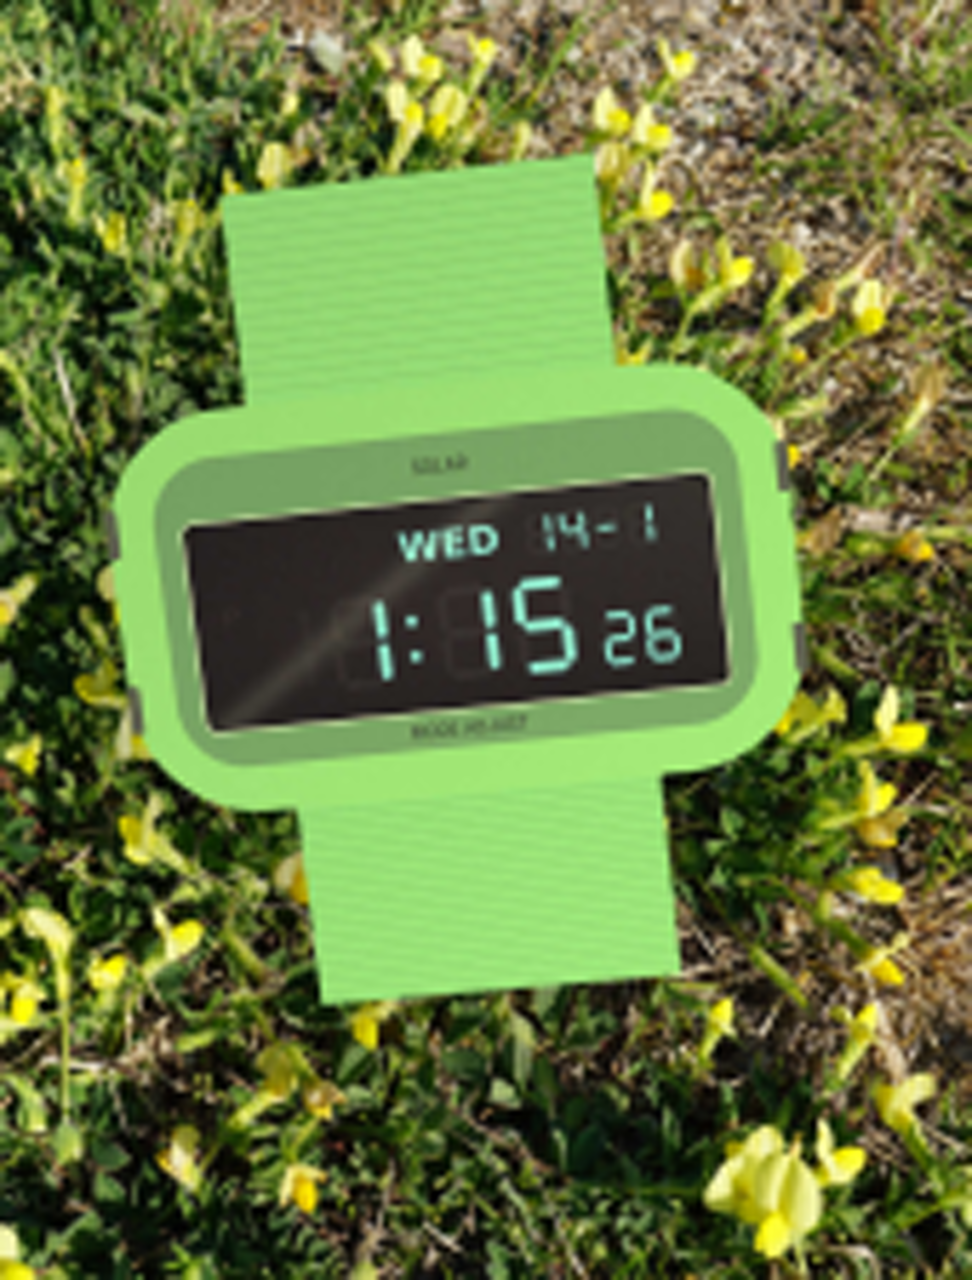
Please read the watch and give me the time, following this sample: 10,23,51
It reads 1,15,26
